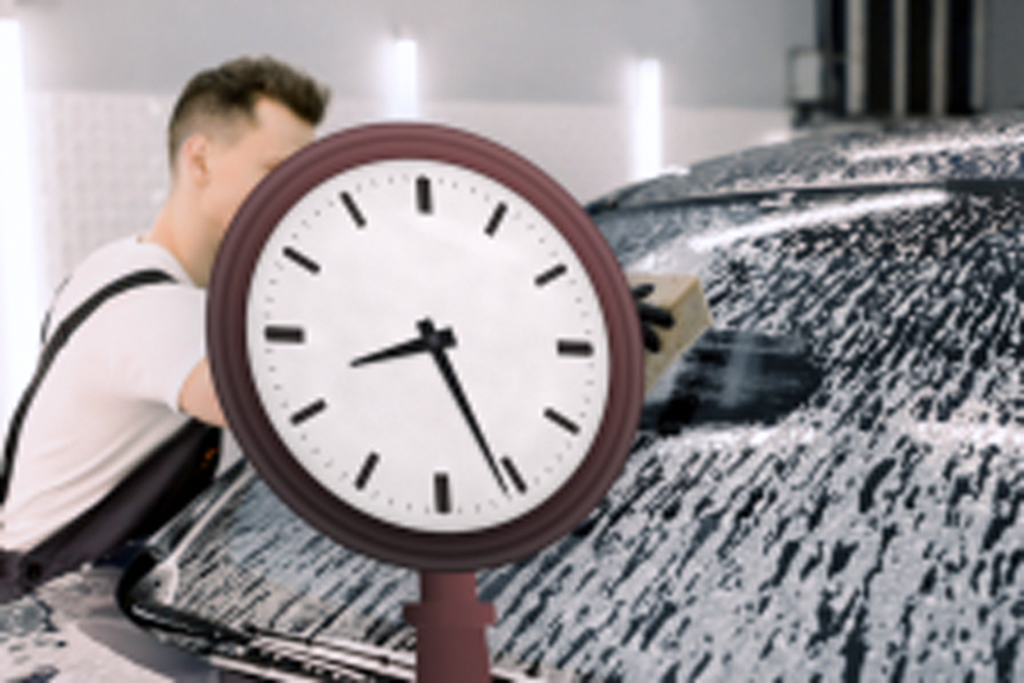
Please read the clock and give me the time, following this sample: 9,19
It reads 8,26
